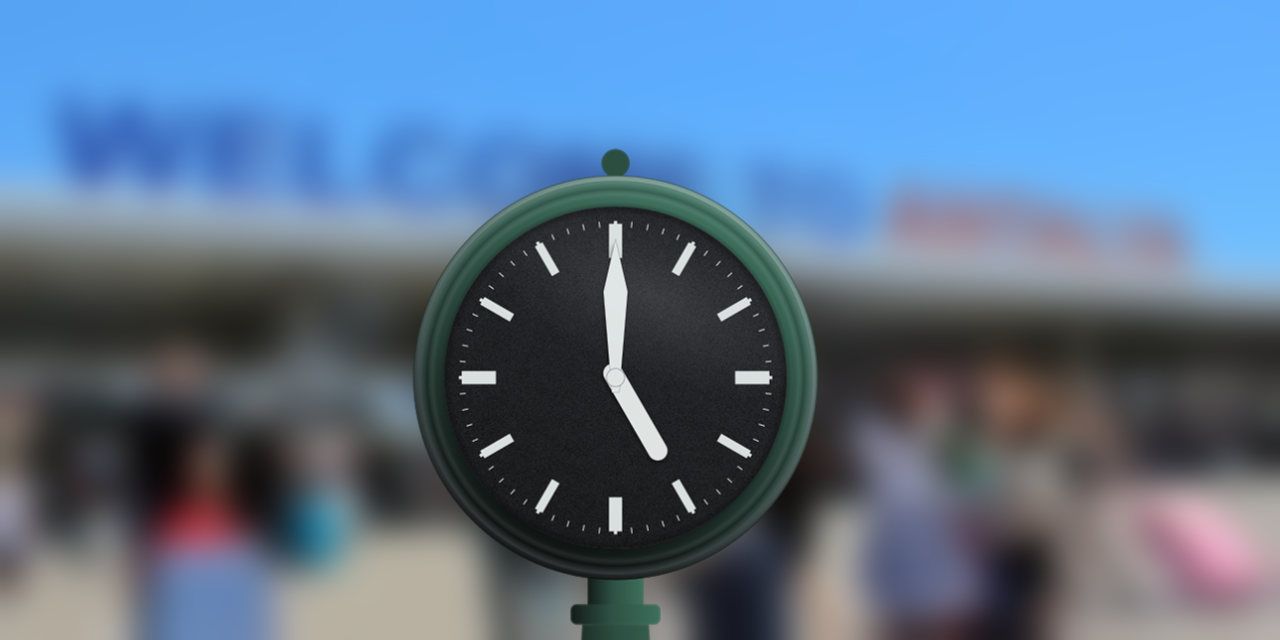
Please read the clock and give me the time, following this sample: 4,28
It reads 5,00
